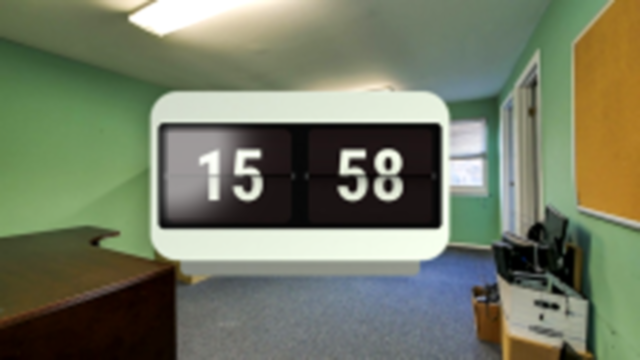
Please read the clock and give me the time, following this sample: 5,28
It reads 15,58
